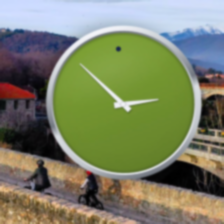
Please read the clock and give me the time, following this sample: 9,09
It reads 2,53
